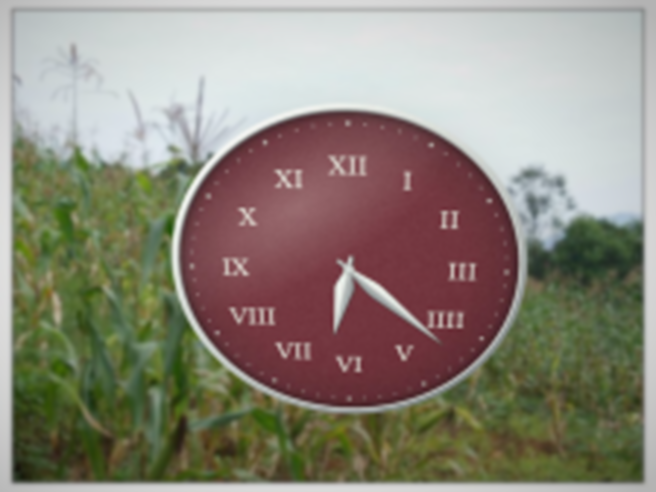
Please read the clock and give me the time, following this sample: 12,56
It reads 6,22
